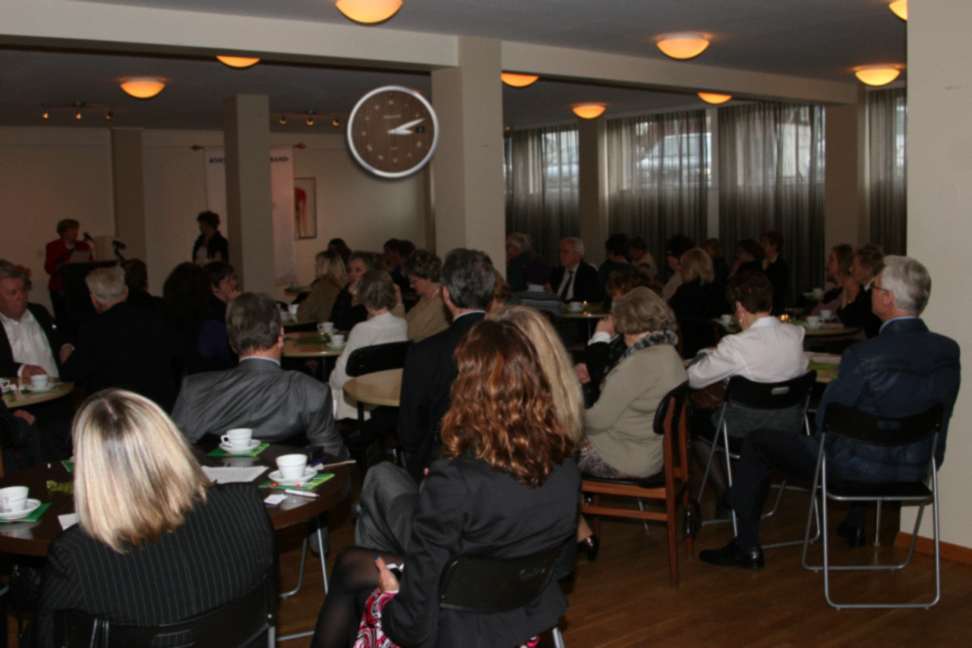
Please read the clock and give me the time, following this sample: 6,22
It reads 3,12
